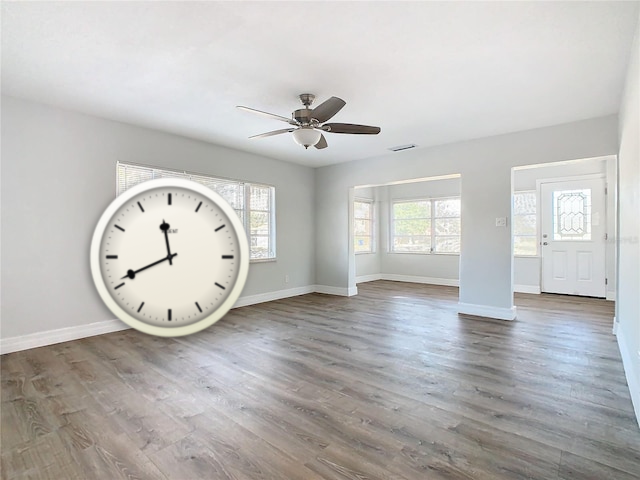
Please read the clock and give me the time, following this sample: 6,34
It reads 11,41
